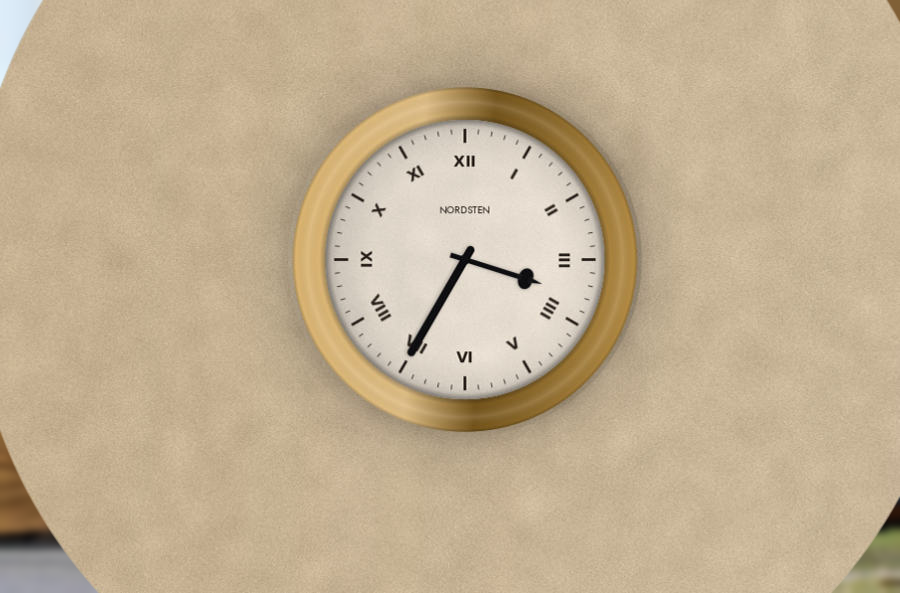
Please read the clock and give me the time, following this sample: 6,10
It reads 3,35
